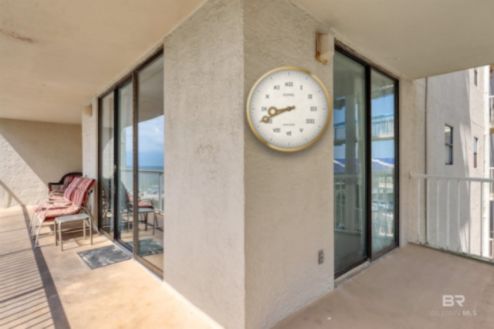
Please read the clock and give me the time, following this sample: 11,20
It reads 8,41
